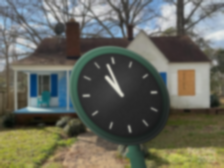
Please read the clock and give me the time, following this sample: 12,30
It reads 10,58
